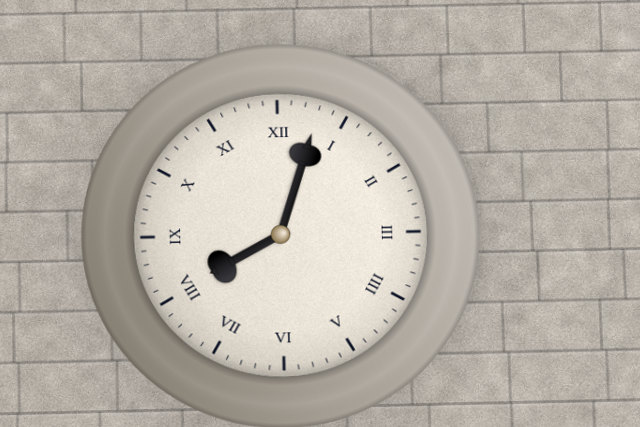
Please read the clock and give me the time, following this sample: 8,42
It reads 8,03
